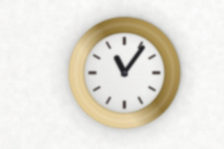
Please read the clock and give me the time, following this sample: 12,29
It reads 11,06
